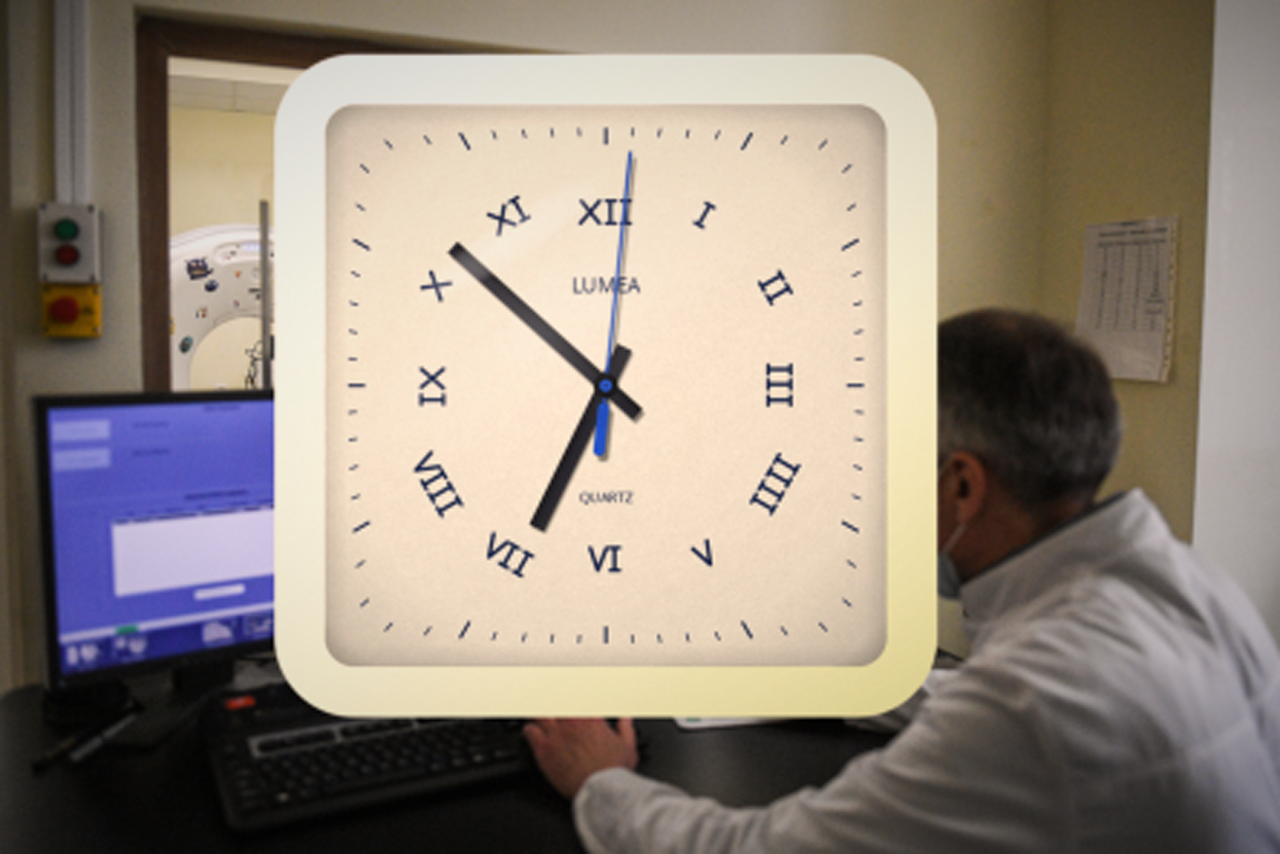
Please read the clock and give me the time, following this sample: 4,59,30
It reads 6,52,01
